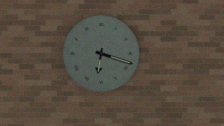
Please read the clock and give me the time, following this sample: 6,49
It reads 6,18
